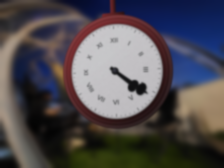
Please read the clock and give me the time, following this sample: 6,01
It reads 4,21
